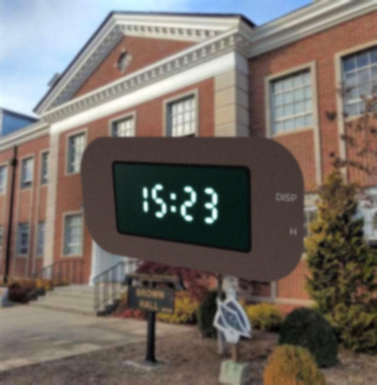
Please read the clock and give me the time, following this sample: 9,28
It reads 15,23
